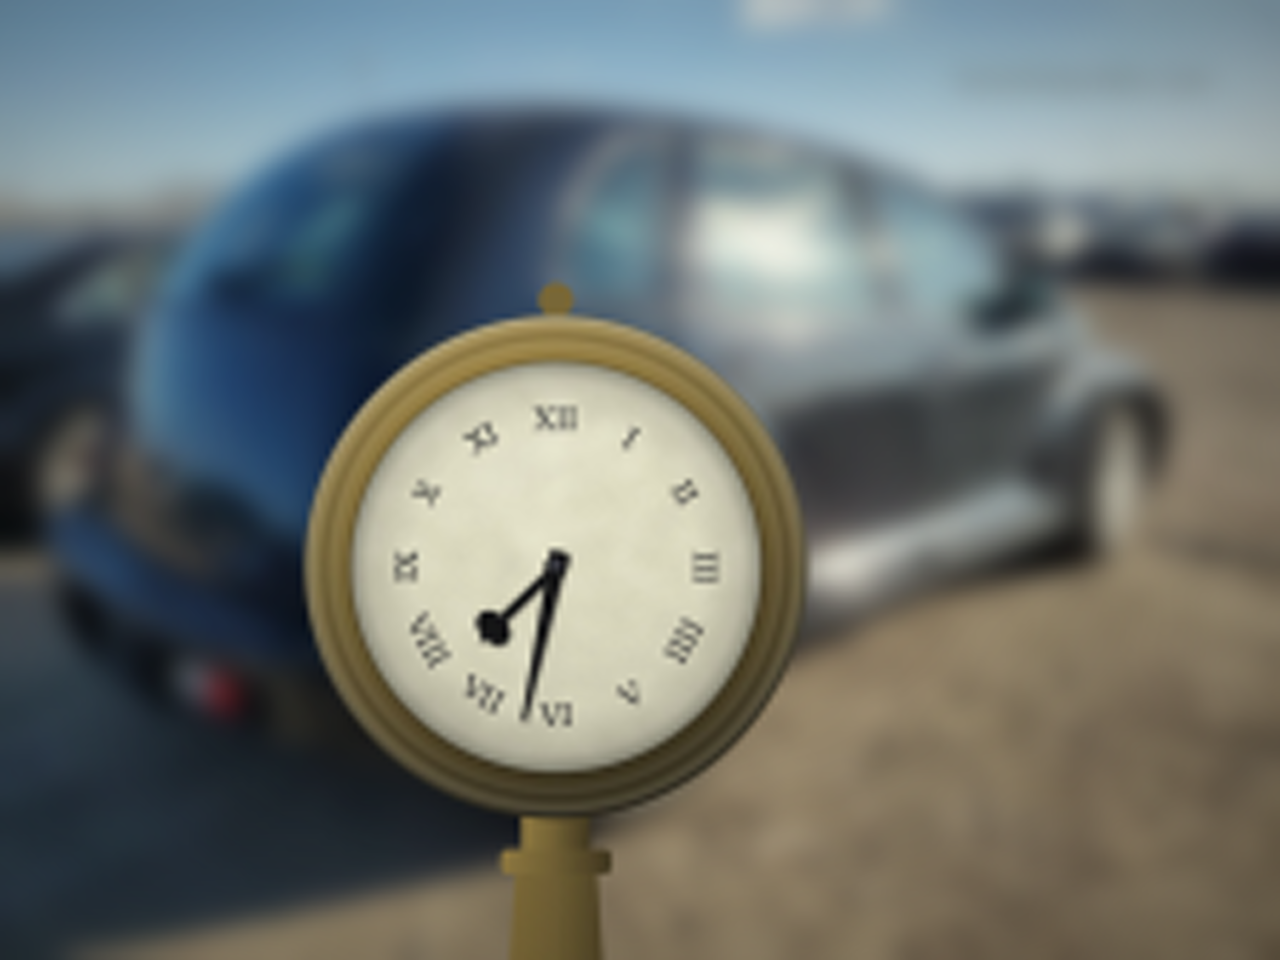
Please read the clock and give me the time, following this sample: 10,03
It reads 7,32
